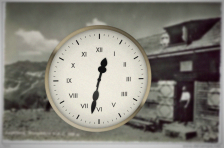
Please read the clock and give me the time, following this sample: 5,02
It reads 12,32
